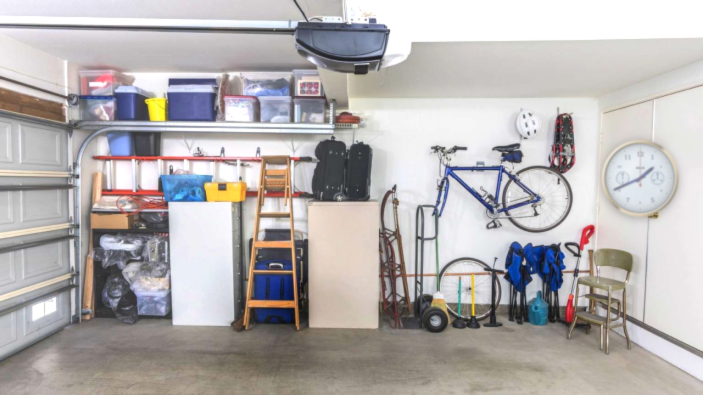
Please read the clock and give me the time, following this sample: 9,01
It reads 1,41
